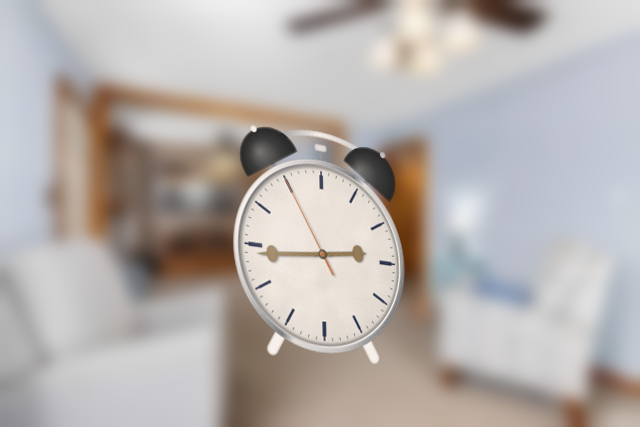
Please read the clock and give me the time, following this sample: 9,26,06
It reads 2,43,55
